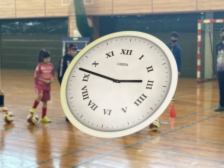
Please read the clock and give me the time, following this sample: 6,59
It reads 2,47
